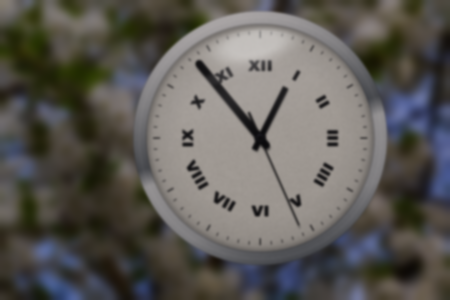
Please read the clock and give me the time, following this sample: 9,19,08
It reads 12,53,26
